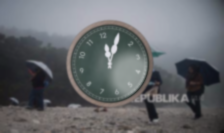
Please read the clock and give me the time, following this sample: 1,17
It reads 12,05
